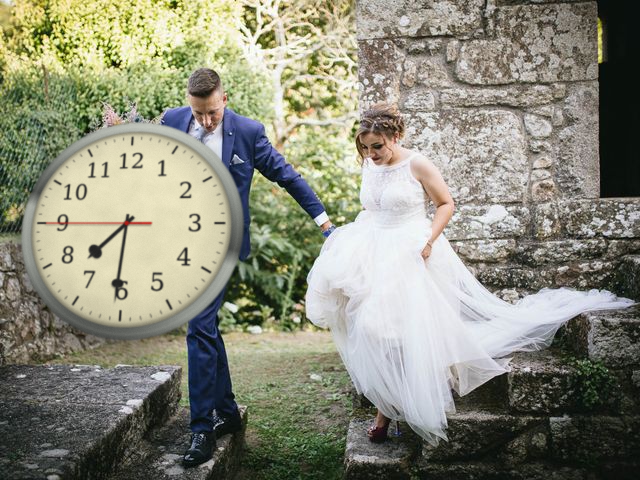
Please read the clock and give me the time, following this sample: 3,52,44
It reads 7,30,45
